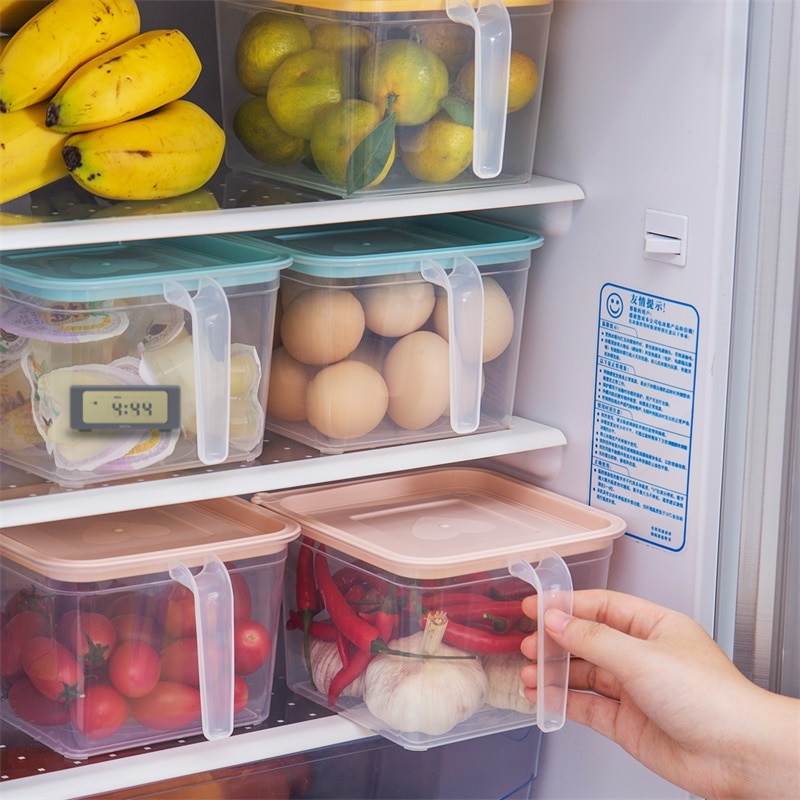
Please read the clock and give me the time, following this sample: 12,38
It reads 4,44
